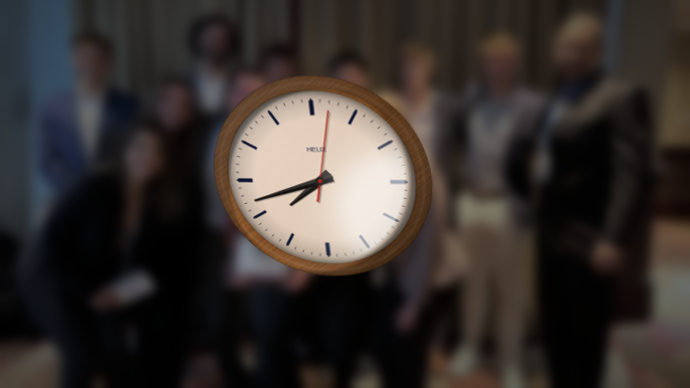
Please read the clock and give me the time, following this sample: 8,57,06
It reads 7,42,02
